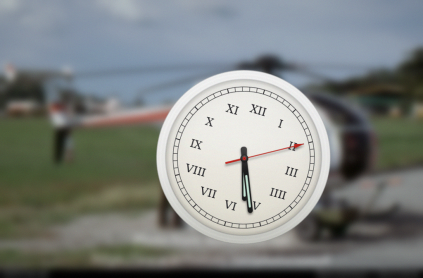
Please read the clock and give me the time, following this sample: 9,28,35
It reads 5,26,10
